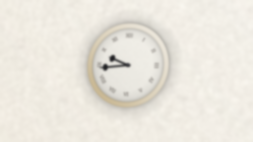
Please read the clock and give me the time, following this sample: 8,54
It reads 9,44
